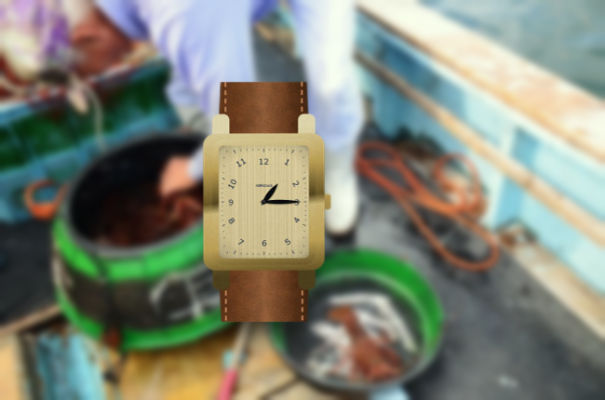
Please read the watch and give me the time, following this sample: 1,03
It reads 1,15
